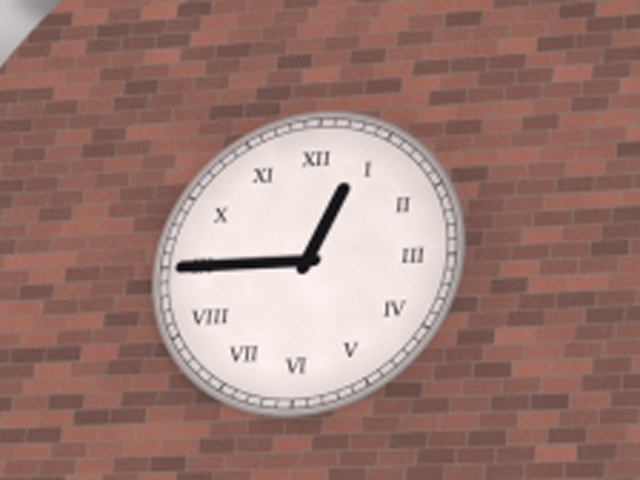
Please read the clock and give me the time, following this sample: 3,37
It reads 12,45
